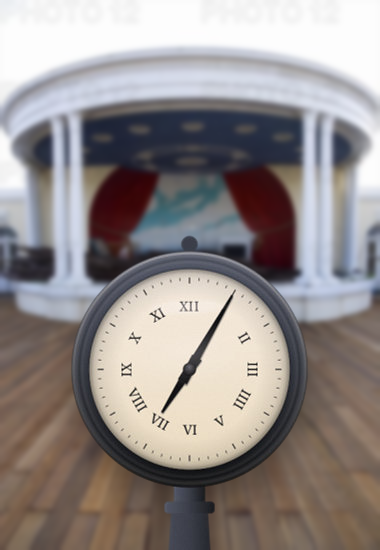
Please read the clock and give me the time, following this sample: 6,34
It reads 7,05
